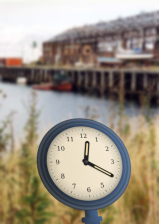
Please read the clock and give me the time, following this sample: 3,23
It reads 12,20
